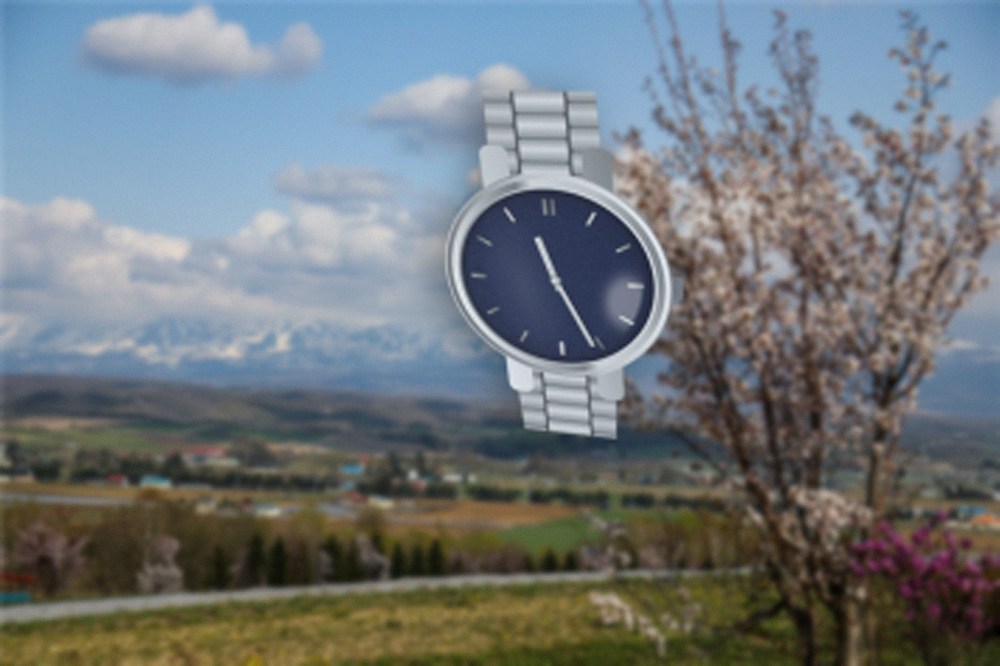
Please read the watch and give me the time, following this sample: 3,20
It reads 11,26
